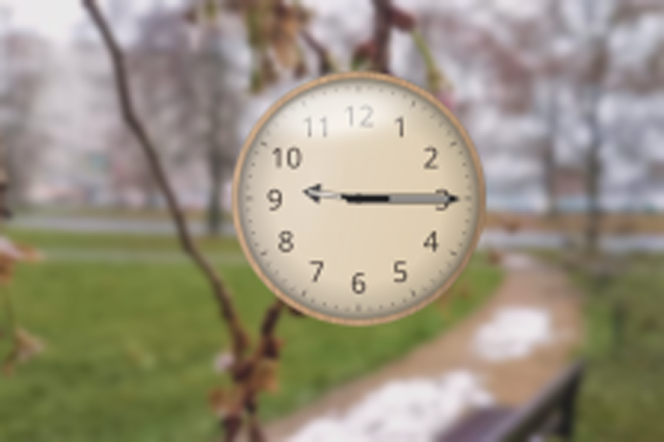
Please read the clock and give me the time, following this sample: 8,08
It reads 9,15
